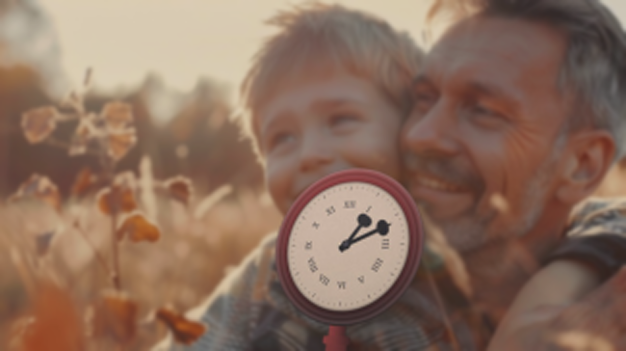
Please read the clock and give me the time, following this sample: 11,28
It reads 1,11
